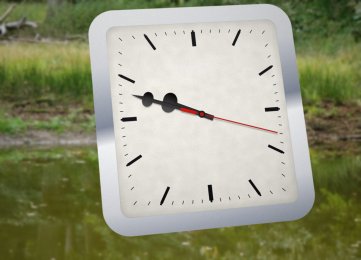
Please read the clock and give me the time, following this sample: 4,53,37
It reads 9,48,18
